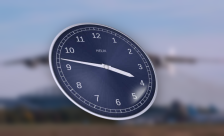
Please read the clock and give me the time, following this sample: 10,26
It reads 3,47
